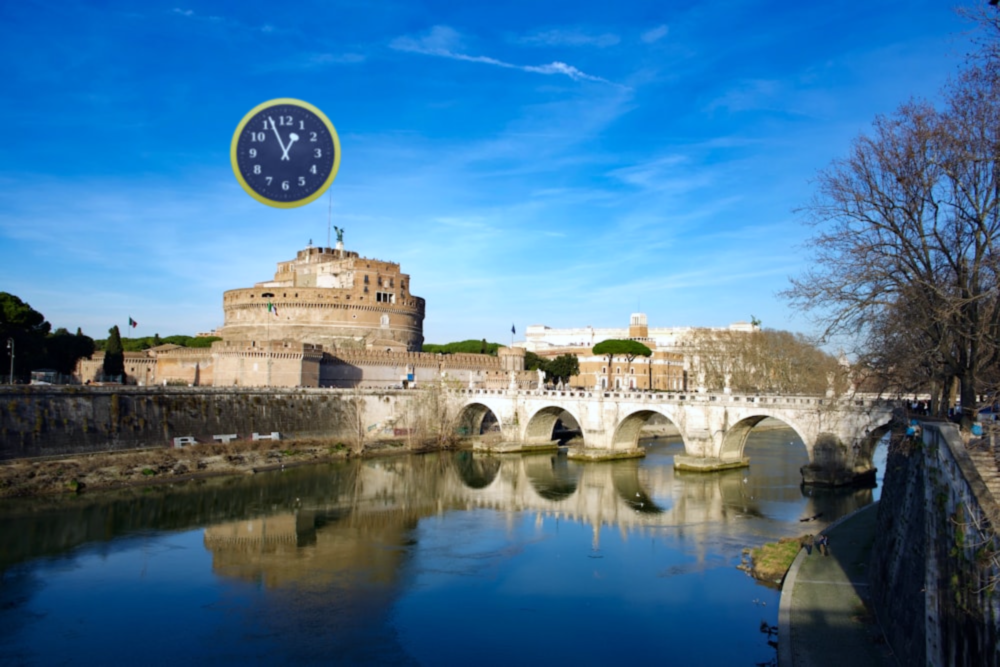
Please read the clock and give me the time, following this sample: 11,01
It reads 12,56
